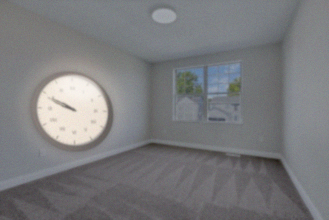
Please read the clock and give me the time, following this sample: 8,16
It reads 9,49
